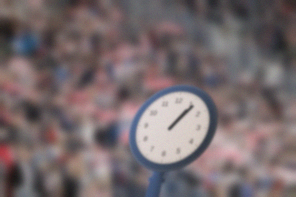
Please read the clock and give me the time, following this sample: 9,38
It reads 1,06
